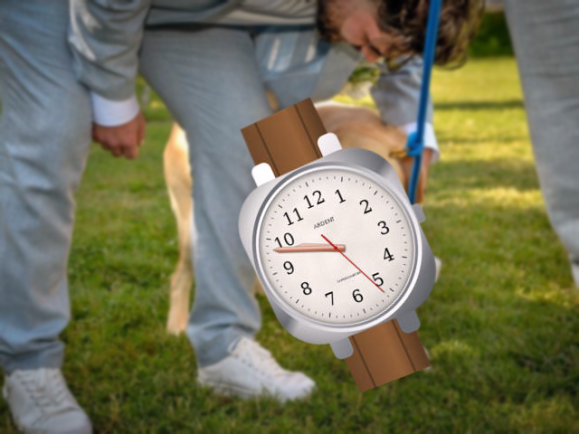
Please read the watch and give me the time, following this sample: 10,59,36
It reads 9,48,26
